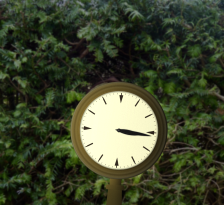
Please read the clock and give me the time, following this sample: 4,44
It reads 3,16
